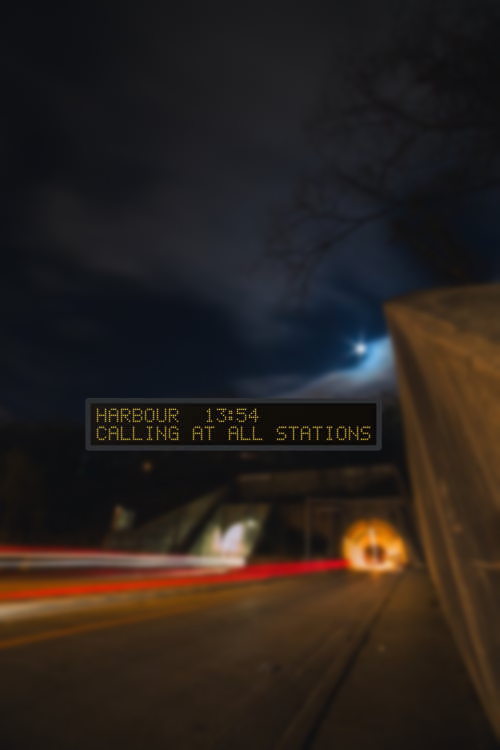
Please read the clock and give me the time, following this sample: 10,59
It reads 13,54
